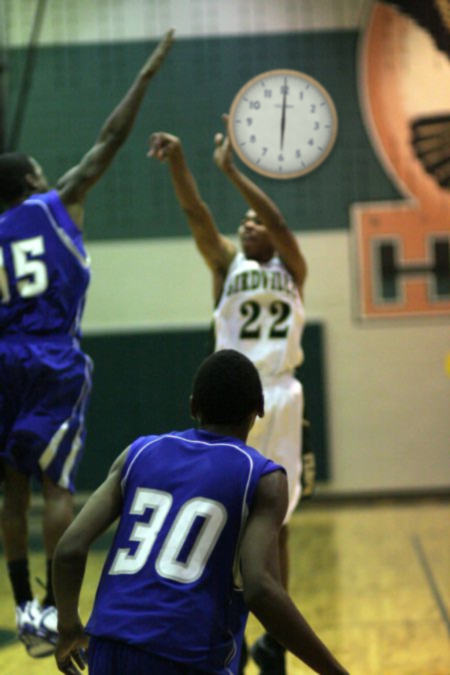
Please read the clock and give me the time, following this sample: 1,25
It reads 6,00
